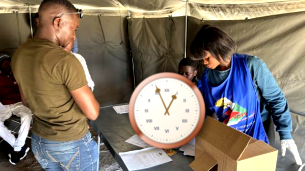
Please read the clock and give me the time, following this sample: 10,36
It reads 12,56
